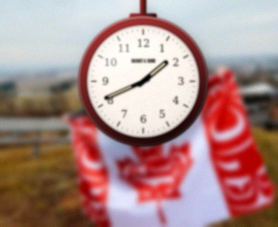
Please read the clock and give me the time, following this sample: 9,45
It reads 1,41
